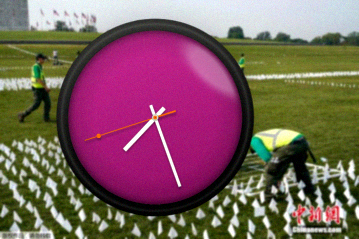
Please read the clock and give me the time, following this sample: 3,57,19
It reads 7,26,42
